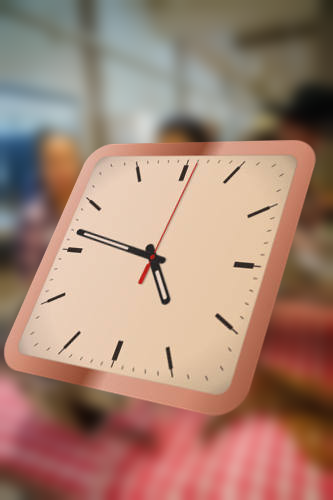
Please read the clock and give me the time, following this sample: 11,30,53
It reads 4,47,01
